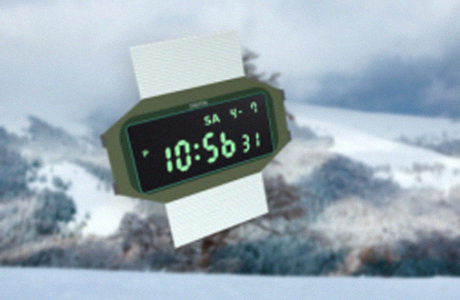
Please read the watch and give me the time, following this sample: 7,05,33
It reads 10,56,31
